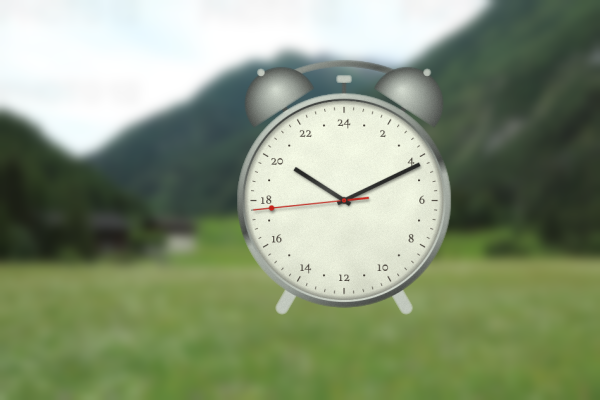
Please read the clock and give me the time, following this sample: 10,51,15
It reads 20,10,44
